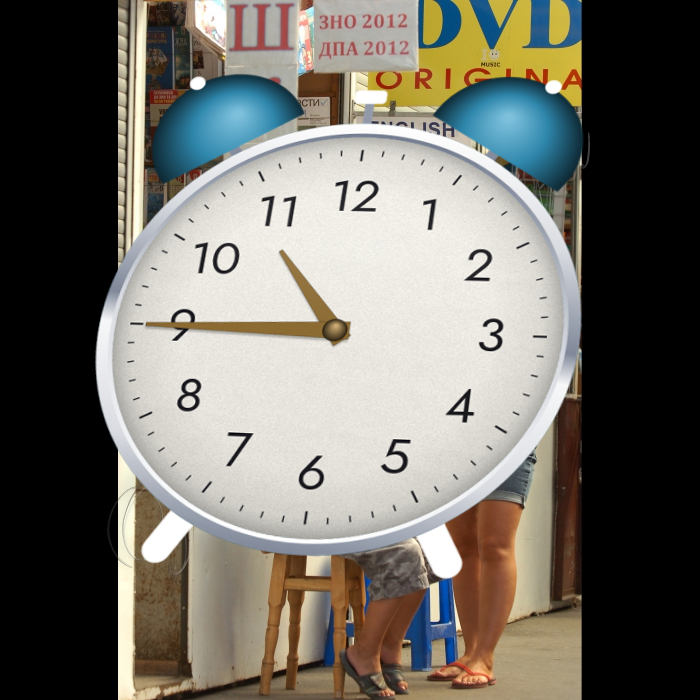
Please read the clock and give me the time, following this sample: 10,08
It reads 10,45
